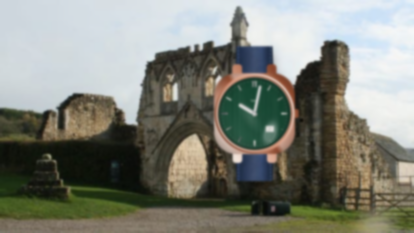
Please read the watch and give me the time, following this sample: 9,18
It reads 10,02
